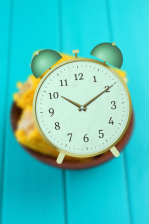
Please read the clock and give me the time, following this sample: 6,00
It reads 10,10
